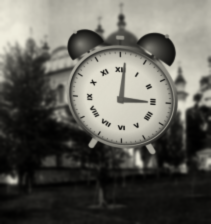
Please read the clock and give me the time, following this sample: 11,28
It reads 3,01
